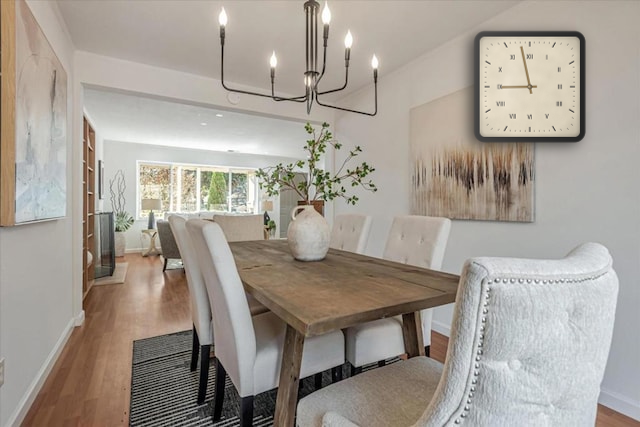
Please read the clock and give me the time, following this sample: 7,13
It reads 8,58
